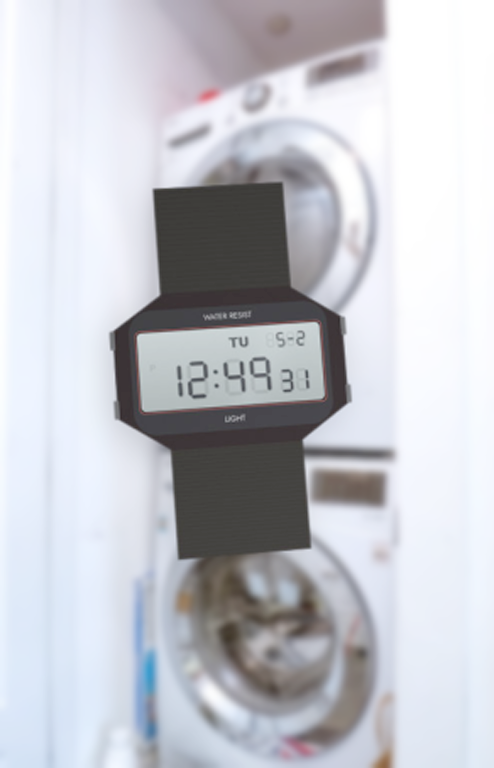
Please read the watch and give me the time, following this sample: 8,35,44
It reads 12,49,31
